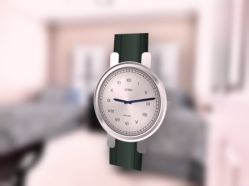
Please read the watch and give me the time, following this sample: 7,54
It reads 9,13
